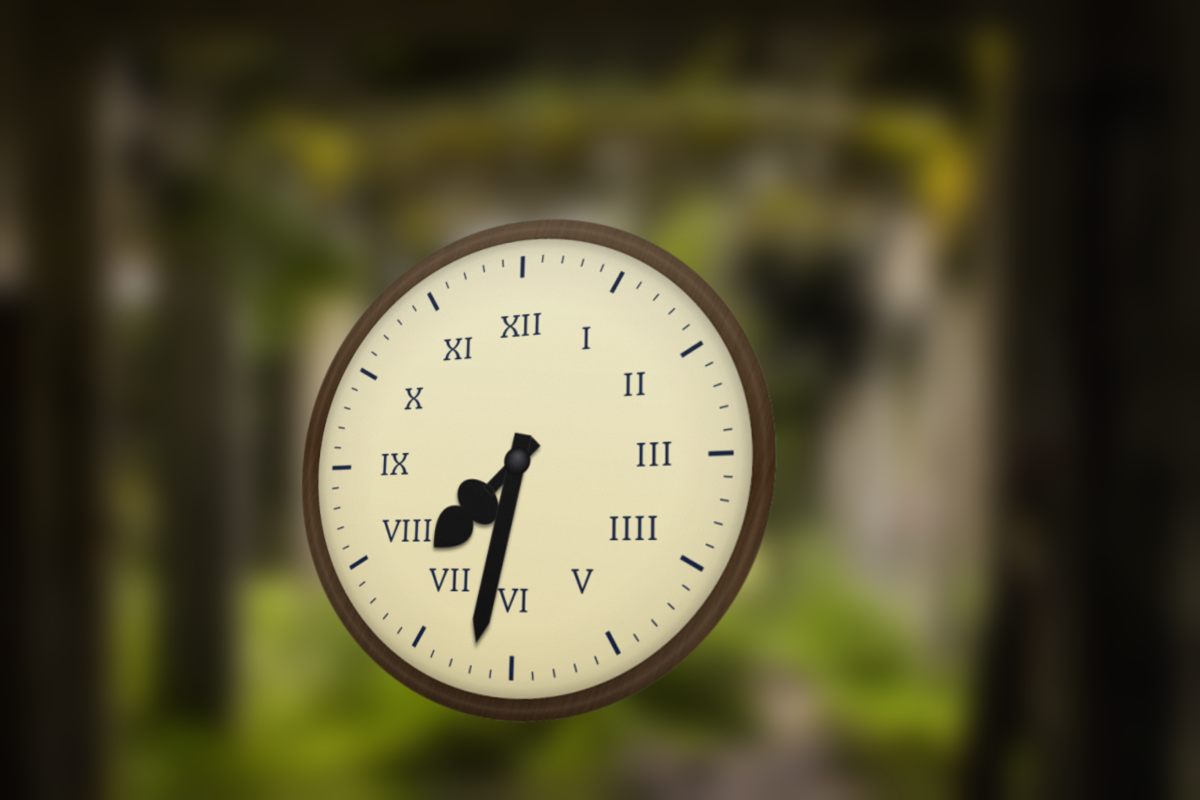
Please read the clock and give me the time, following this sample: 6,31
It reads 7,32
